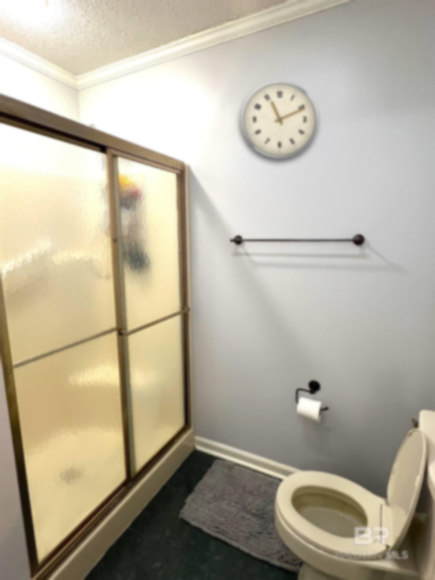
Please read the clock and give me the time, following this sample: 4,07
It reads 11,11
